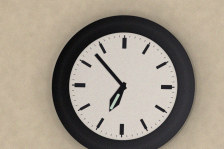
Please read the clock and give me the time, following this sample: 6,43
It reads 6,53
